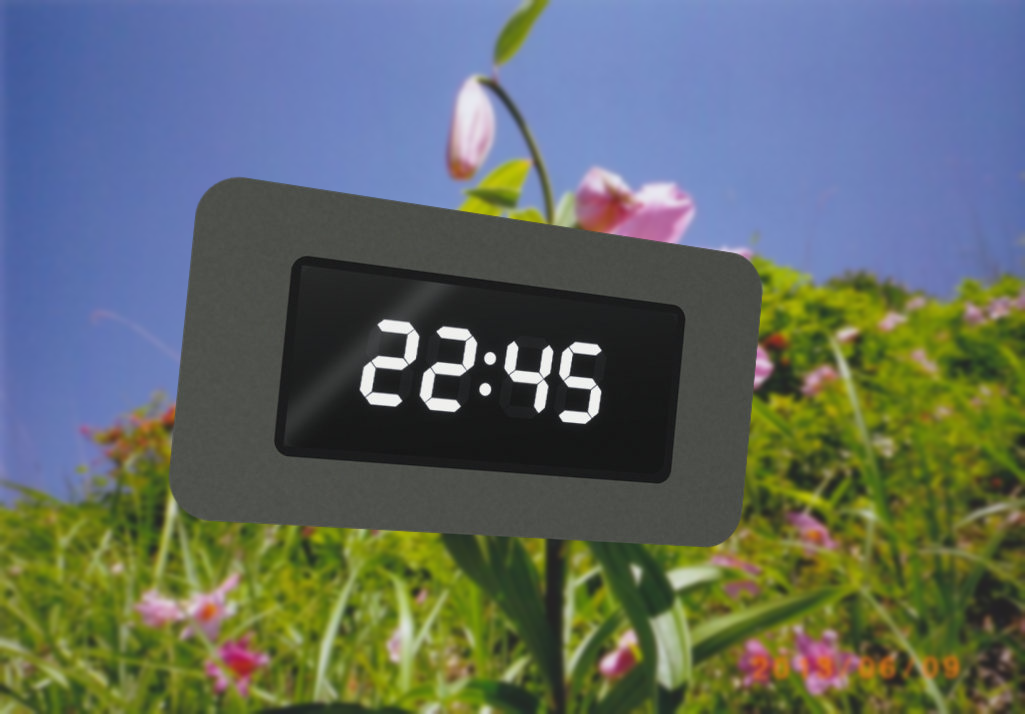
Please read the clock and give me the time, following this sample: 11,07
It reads 22,45
